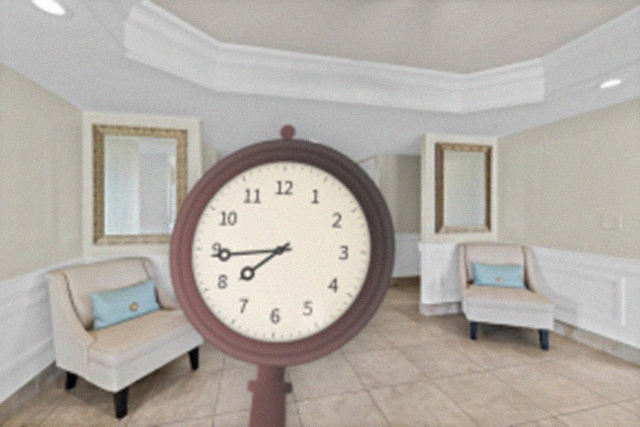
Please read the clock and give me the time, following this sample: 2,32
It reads 7,44
